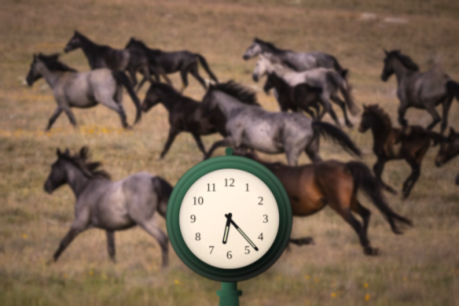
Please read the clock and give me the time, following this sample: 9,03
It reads 6,23
